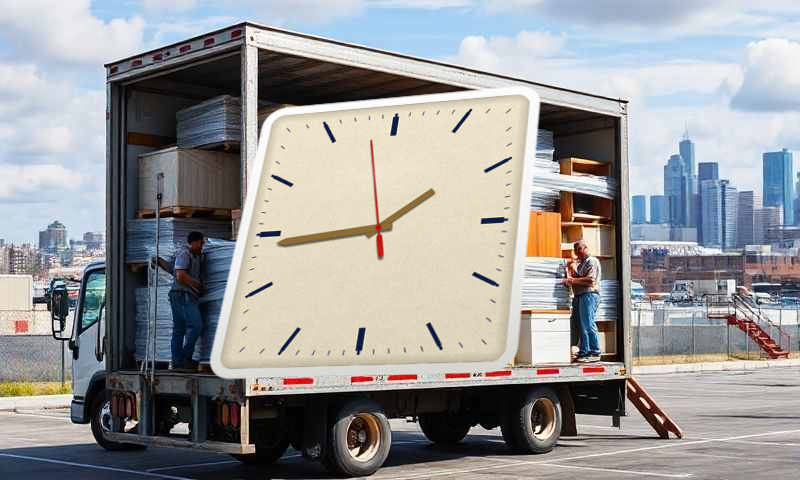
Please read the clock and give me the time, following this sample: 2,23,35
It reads 1,43,58
